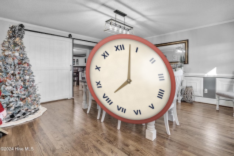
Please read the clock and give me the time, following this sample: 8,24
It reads 8,03
